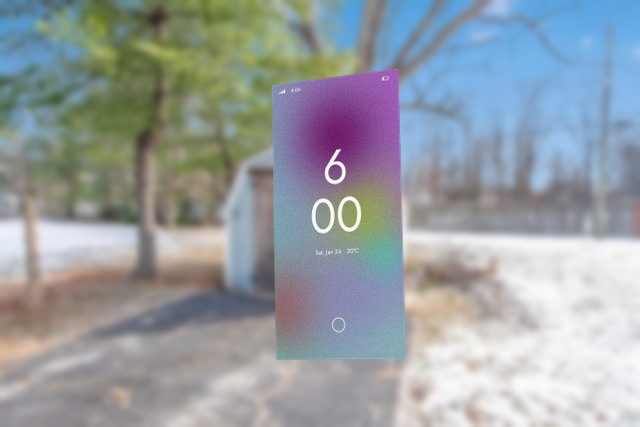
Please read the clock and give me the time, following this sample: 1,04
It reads 6,00
